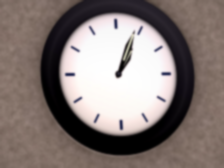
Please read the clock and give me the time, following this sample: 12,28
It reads 1,04
